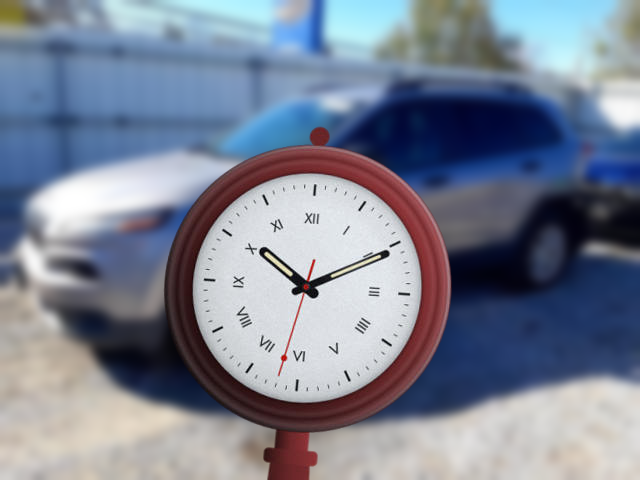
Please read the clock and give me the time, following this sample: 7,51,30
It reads 10,10,32
